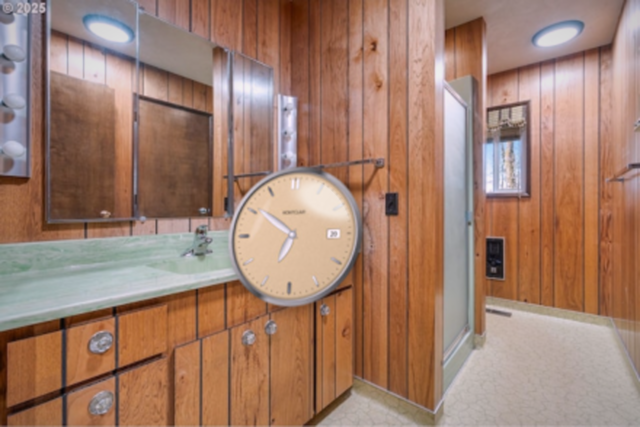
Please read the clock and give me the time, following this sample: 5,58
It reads 6,51
